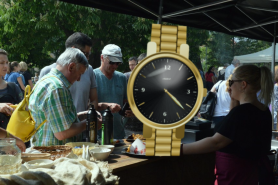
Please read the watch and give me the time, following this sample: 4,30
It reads 4,22
